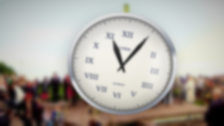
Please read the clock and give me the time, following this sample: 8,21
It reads 11,05
